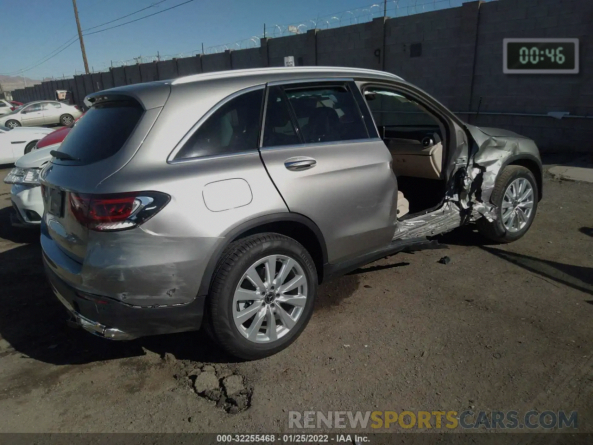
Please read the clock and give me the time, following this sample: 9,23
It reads 0,46
